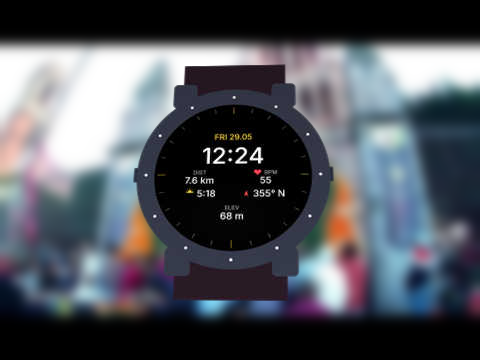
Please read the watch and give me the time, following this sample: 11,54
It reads 12,24
